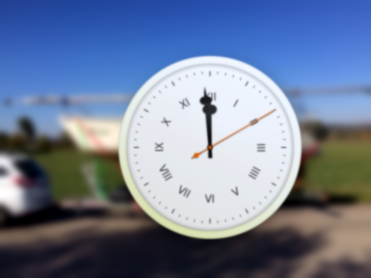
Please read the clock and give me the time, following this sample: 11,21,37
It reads 11,59,10
